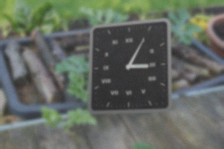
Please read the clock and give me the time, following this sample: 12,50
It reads 3,05
